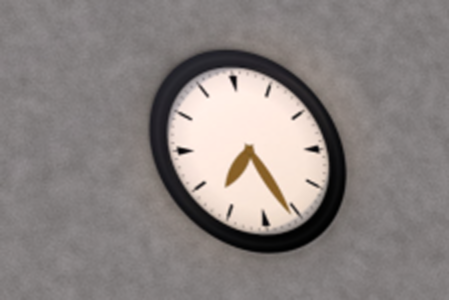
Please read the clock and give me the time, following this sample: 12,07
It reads 7,26
